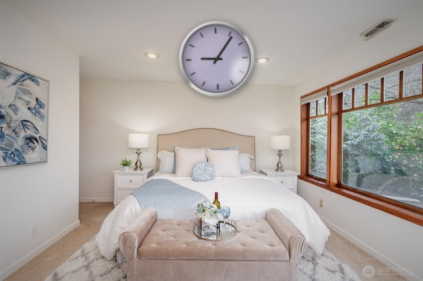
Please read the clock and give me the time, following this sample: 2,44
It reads 9,06
